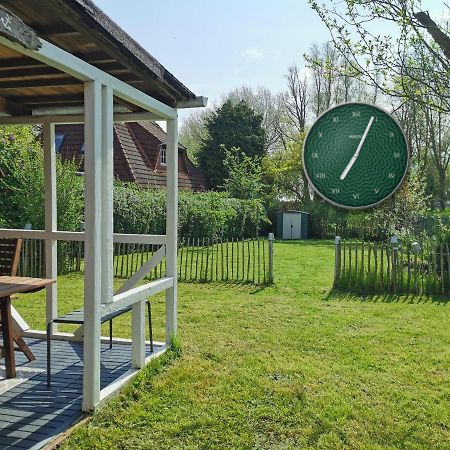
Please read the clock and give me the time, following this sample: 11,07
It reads 7,04
